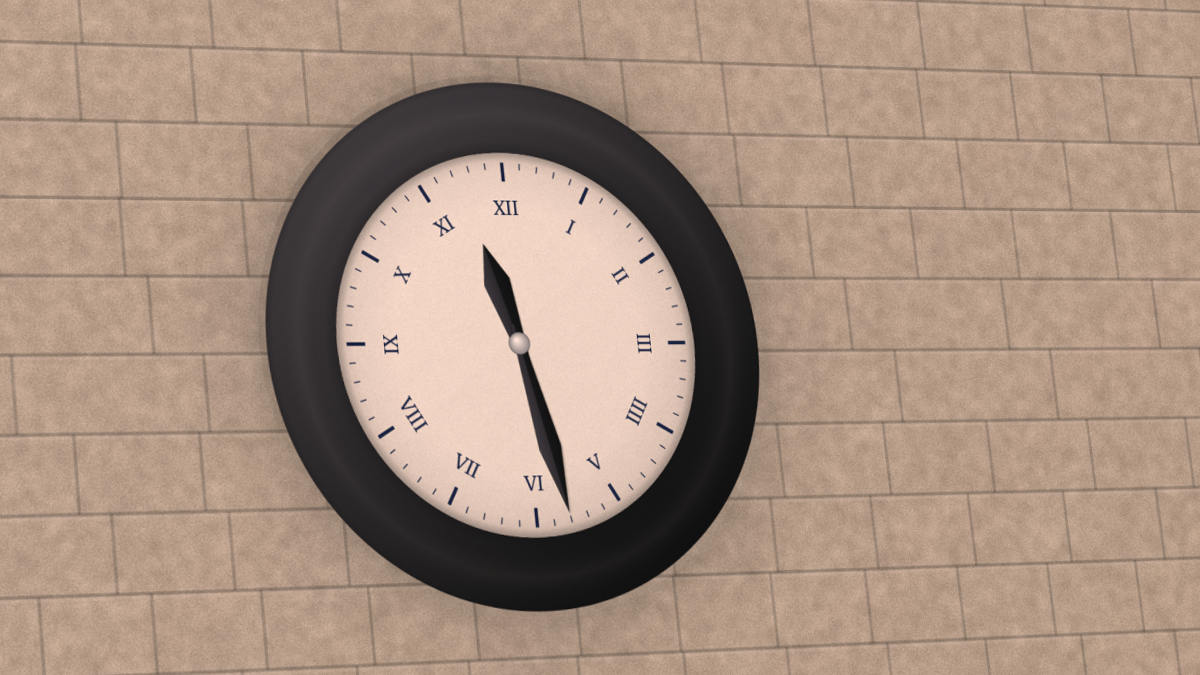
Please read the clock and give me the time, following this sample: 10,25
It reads 11,28
